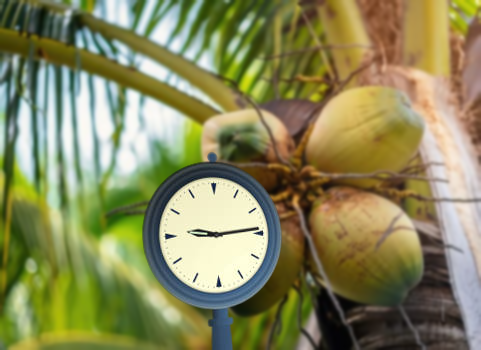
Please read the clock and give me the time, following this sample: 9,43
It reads 9,14
